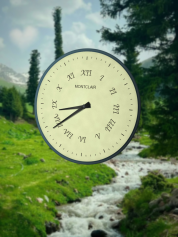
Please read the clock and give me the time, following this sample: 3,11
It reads 8,39
